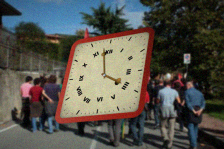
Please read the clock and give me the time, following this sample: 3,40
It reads 3,58
